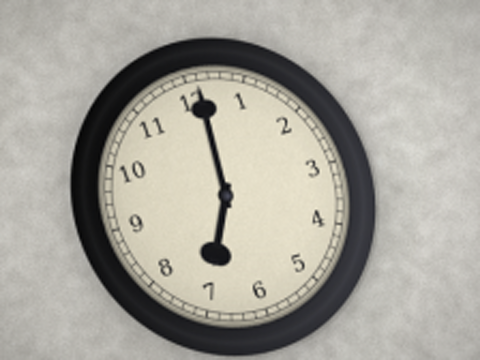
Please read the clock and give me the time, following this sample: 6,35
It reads 7,01
